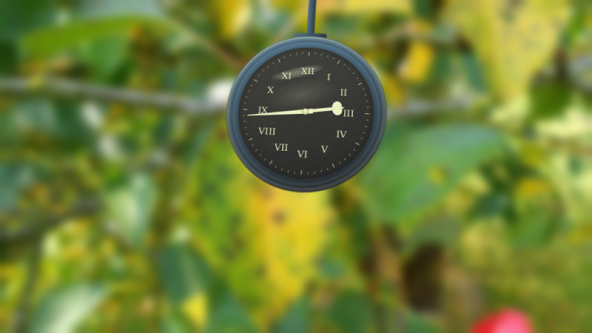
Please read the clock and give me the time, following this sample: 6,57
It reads 2,44
